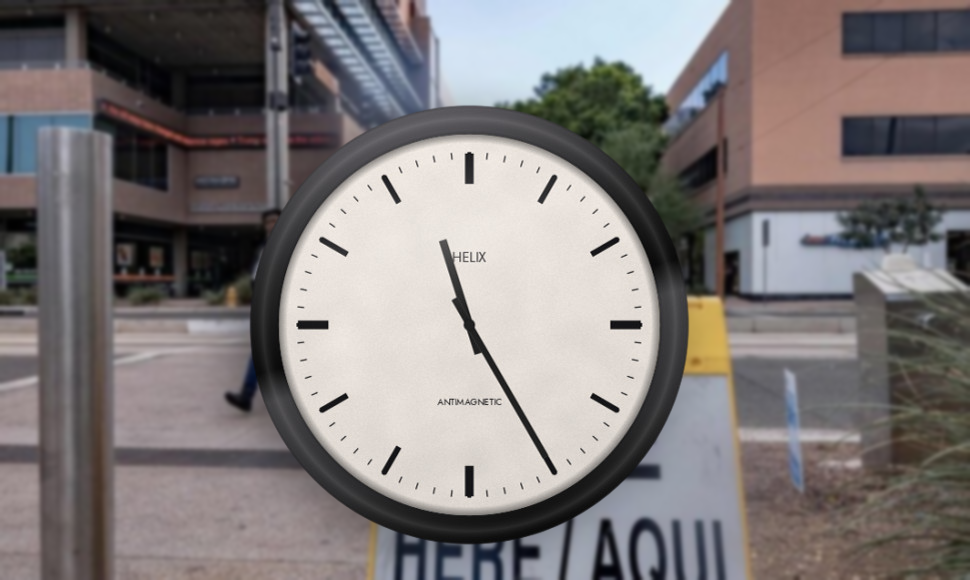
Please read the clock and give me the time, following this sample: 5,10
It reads 11,25
